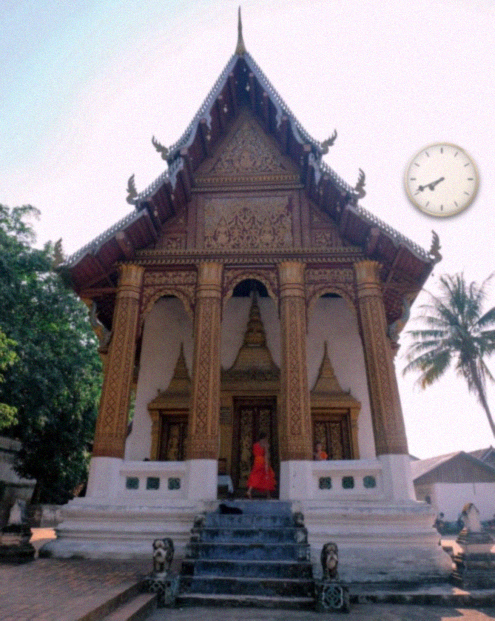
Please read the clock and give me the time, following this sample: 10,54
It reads 7,41
